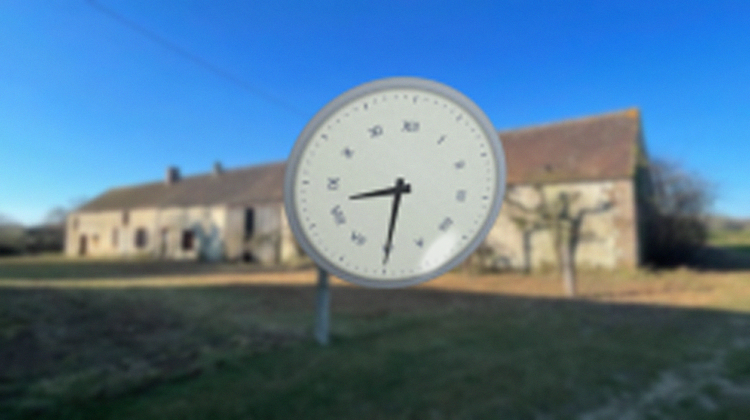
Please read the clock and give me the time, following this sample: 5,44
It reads 8,30
